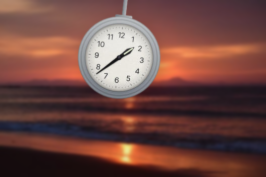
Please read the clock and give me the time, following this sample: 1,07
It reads 1,38
